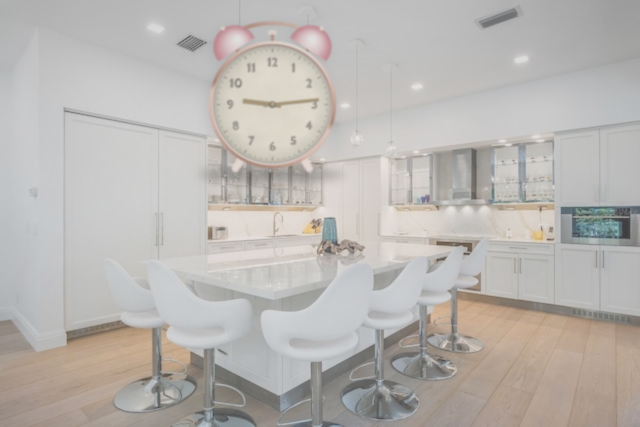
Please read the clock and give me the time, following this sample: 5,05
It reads 9,14
